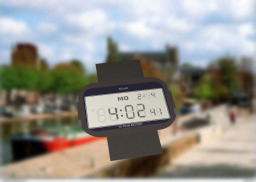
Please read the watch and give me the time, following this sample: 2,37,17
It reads 4,02,41
